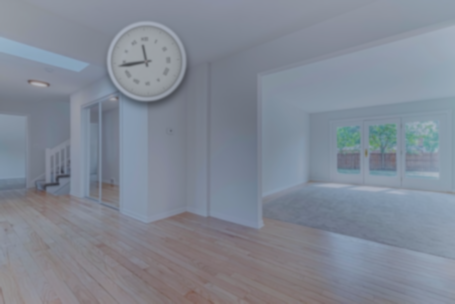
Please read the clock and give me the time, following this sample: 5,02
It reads 11,44
